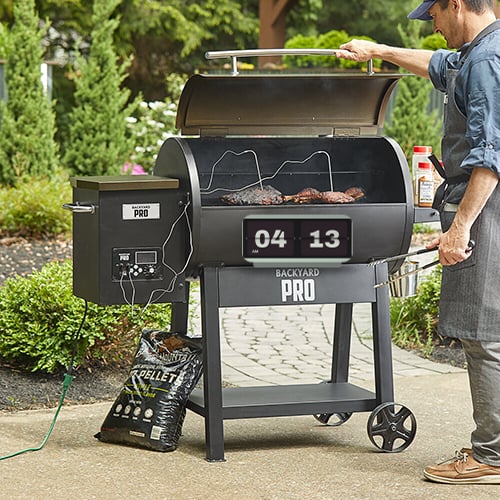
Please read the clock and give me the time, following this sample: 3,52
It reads 4,13
